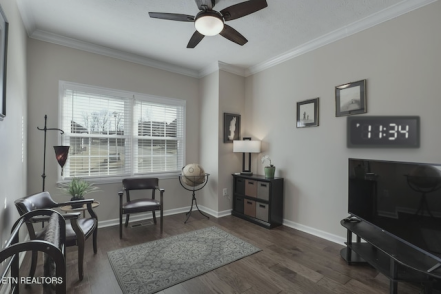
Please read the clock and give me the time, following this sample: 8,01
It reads 11,34
